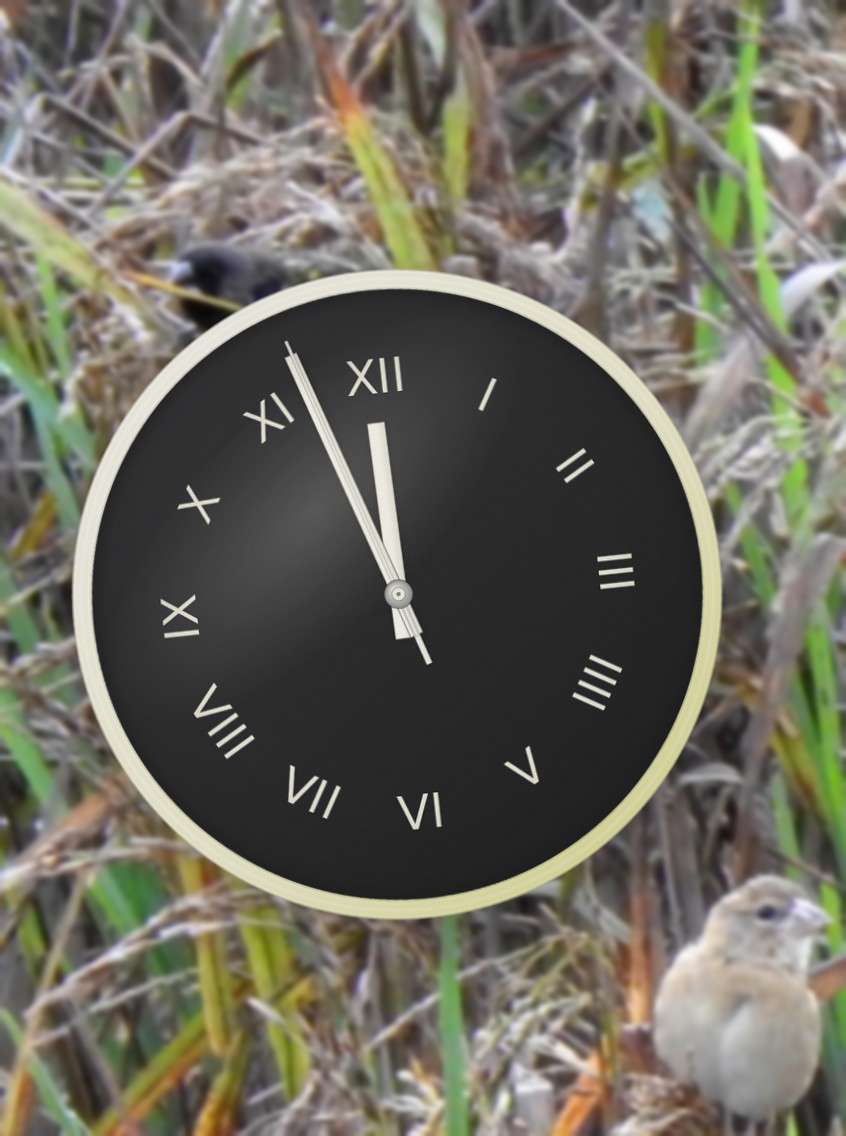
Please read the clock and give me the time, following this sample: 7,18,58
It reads 11,56,57
